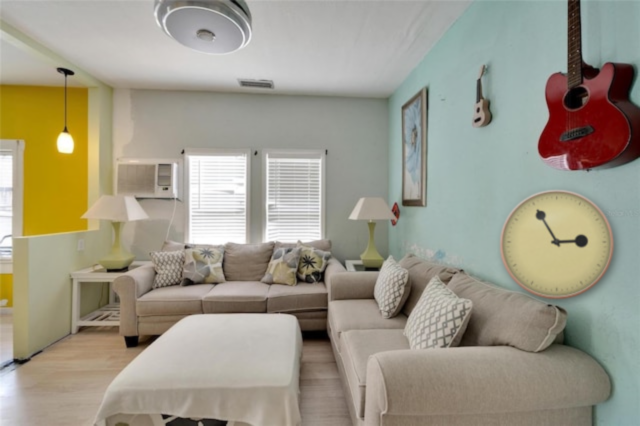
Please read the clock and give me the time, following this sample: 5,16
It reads 2,55
